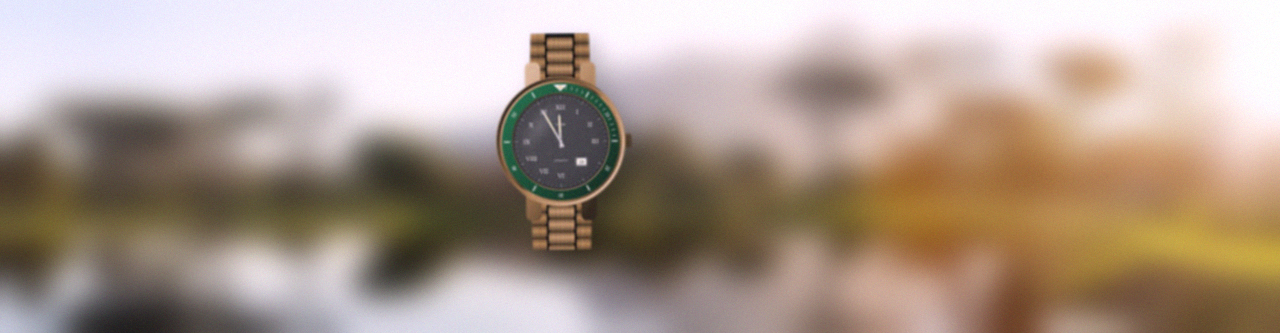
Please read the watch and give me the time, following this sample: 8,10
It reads 11,55
